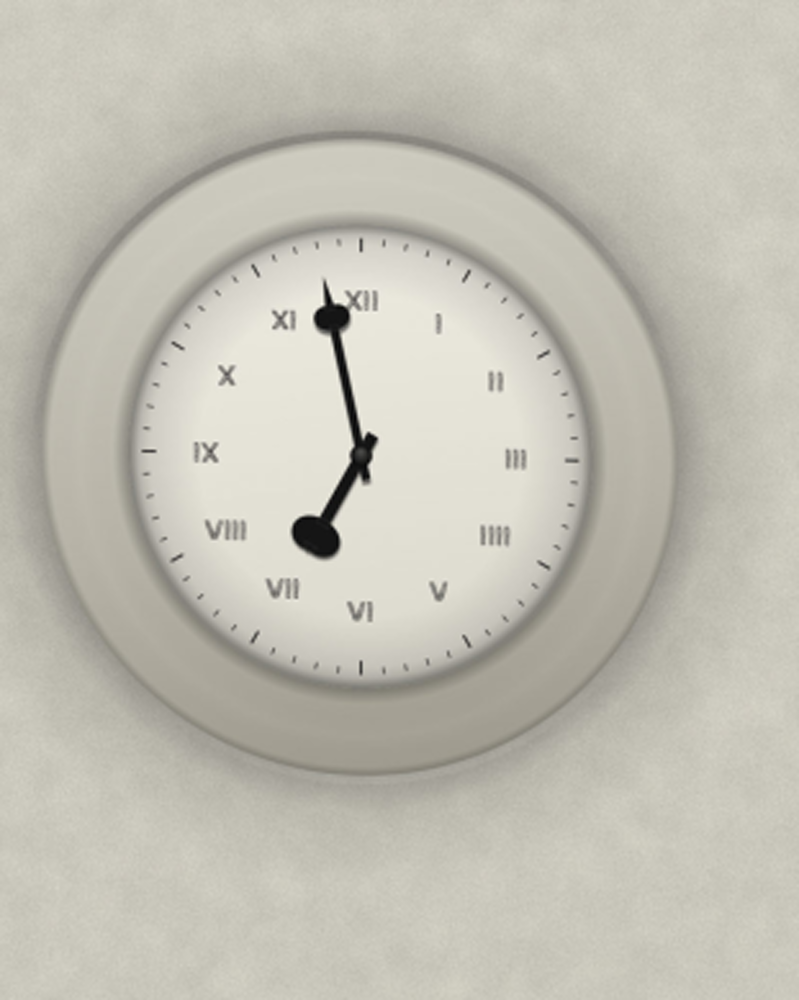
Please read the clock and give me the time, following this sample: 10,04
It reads 6,58
